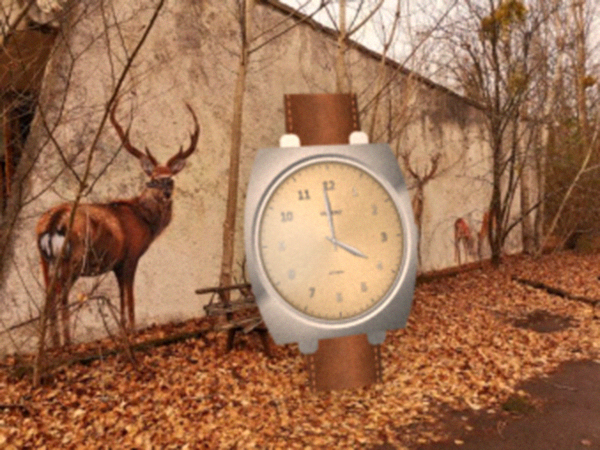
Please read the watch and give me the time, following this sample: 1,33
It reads 3,59
